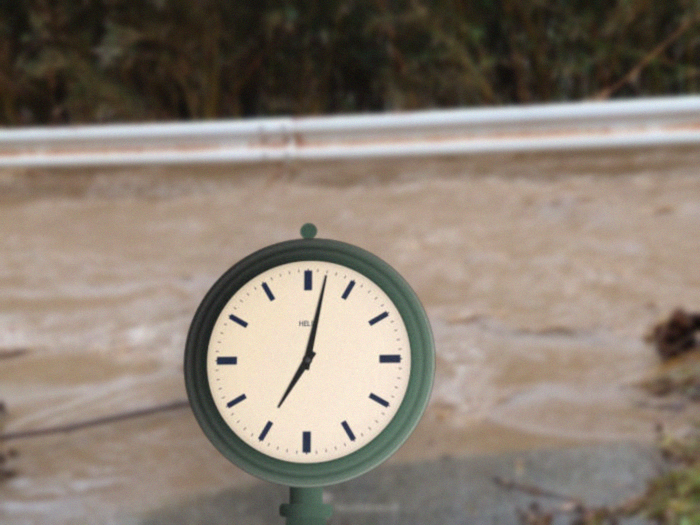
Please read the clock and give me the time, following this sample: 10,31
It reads 7,02
